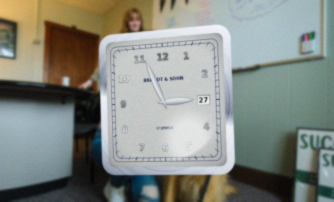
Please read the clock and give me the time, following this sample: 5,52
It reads 2,56
